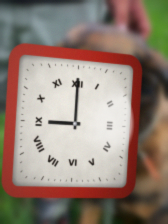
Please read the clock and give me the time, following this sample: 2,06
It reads 9,00
